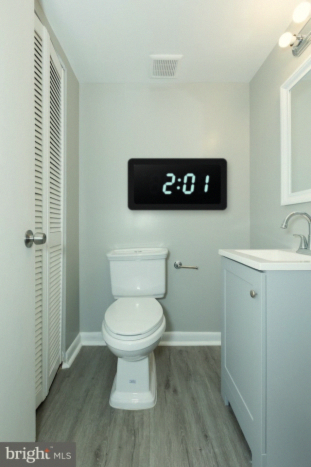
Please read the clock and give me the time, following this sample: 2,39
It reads 2,01
